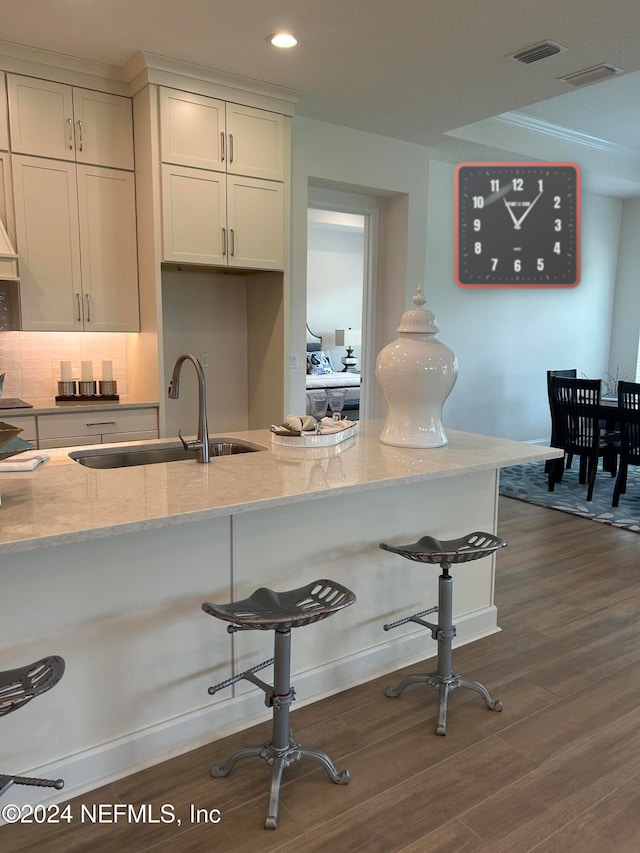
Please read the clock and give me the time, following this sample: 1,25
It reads 11,06
